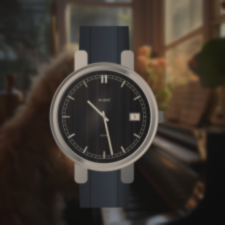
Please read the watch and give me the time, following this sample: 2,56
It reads 10,28
